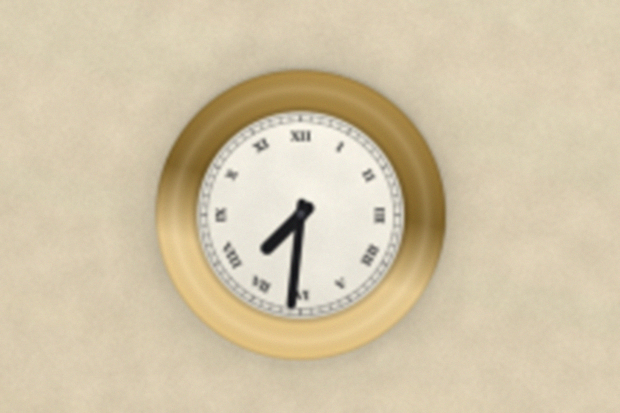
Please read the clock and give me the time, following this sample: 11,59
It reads 7,31
